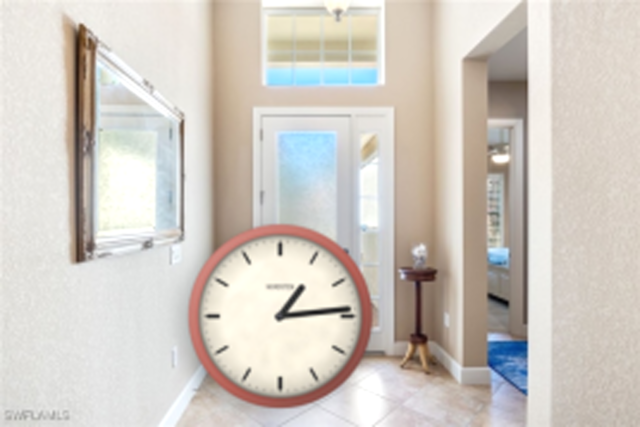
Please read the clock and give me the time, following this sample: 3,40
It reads 1,14
